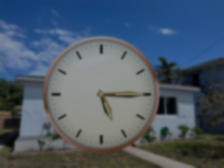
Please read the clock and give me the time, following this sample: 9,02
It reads 5,15
